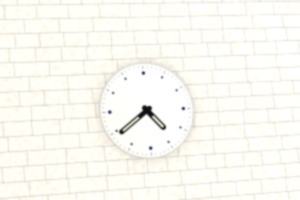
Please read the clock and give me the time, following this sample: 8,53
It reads 4,39
